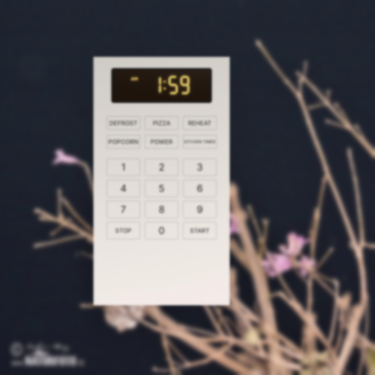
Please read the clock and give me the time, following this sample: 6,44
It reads 1,59
